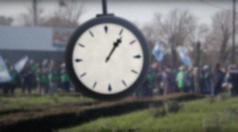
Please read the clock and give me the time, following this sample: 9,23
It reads 1,06
